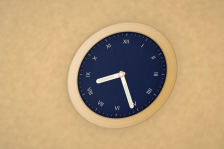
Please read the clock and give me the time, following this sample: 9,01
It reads 8,26
